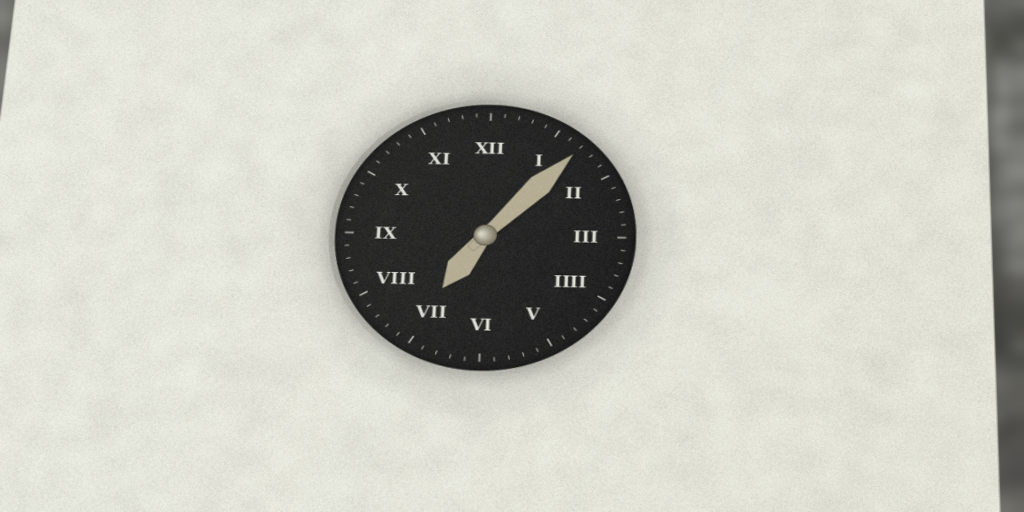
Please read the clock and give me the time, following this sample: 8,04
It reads 7,07
